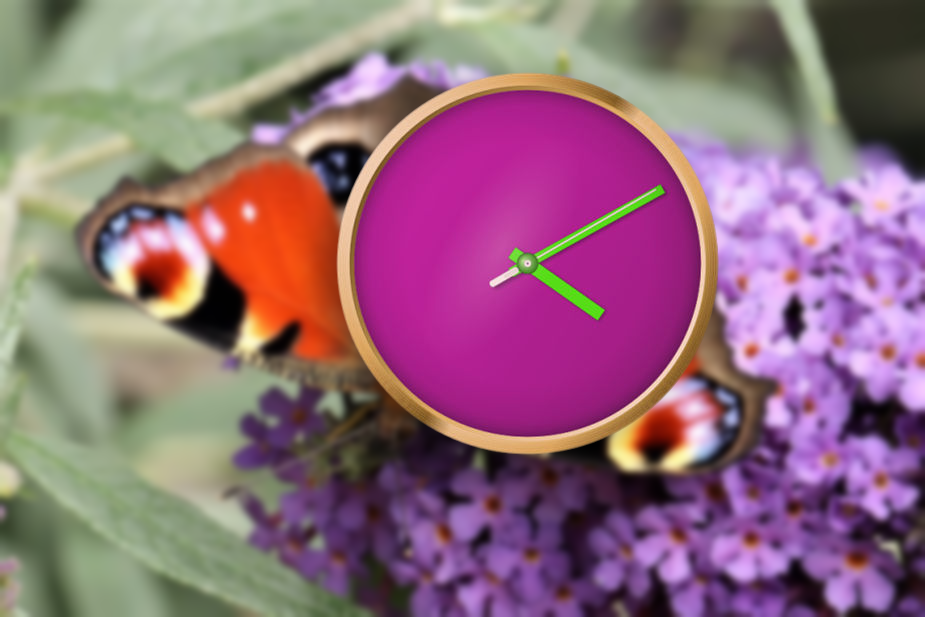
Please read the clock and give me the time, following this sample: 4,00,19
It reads 4,10,10
